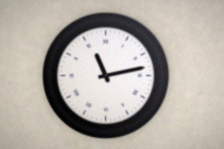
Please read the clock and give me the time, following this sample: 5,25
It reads 11,13
